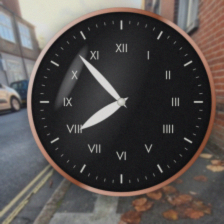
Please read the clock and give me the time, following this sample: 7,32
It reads 7,53
